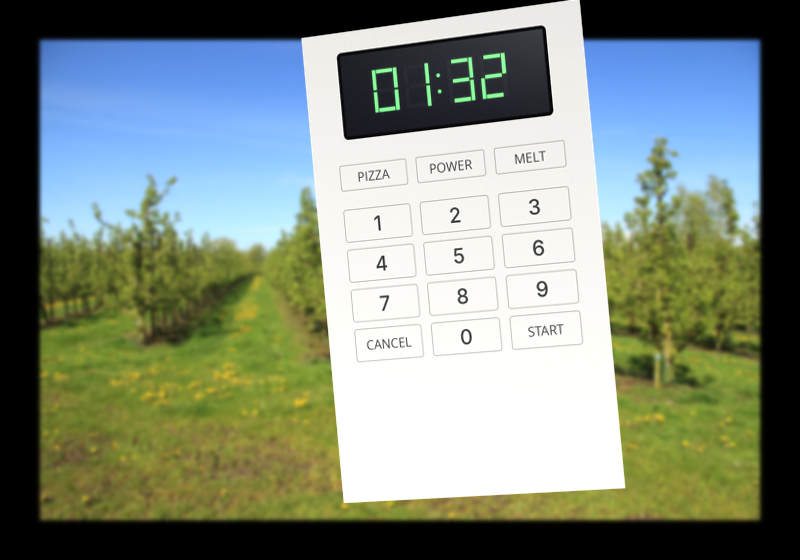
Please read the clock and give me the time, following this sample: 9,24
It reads 1,32
